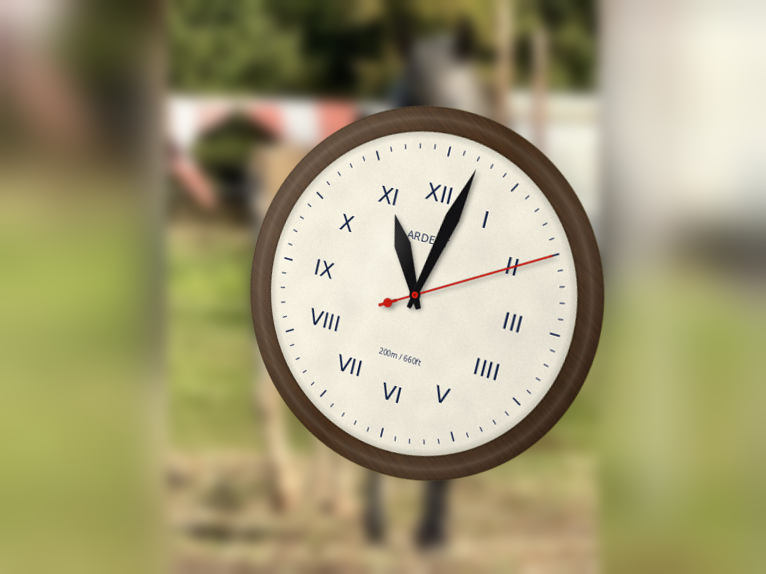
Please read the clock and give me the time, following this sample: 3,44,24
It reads 11,02,10
